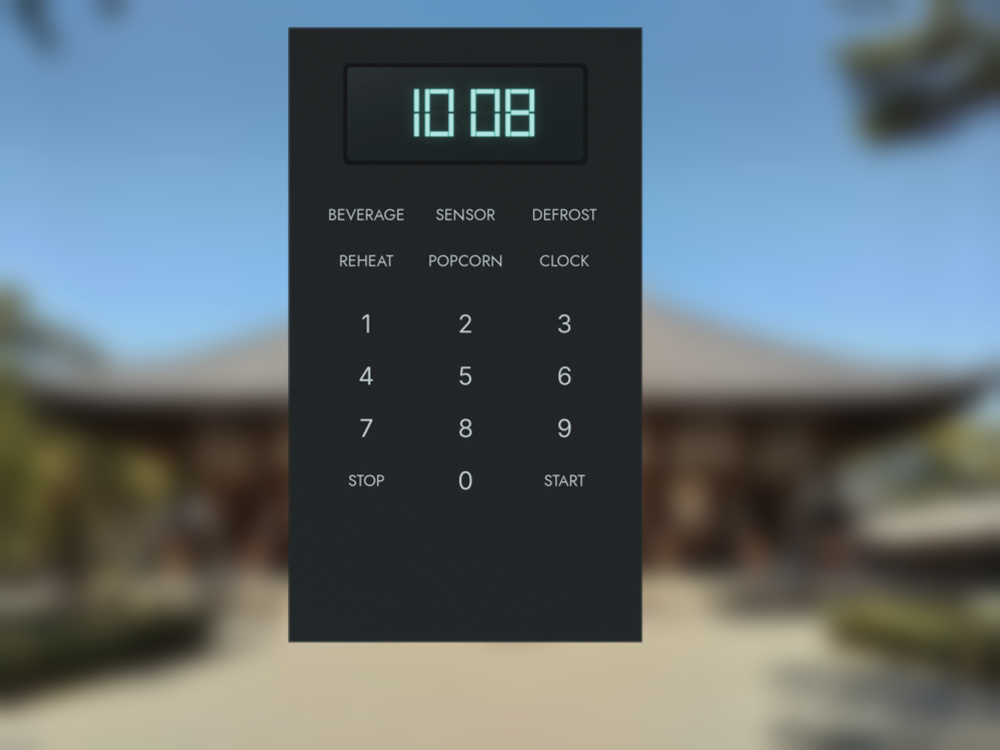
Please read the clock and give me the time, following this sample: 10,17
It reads 10,08
